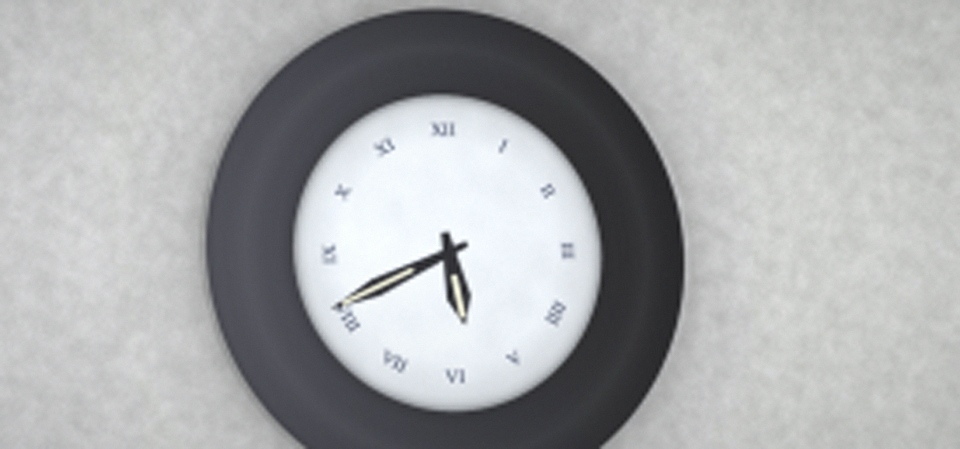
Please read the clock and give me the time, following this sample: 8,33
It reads 5,41
